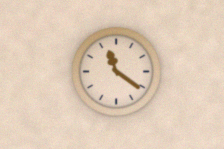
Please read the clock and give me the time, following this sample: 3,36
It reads 11,21
